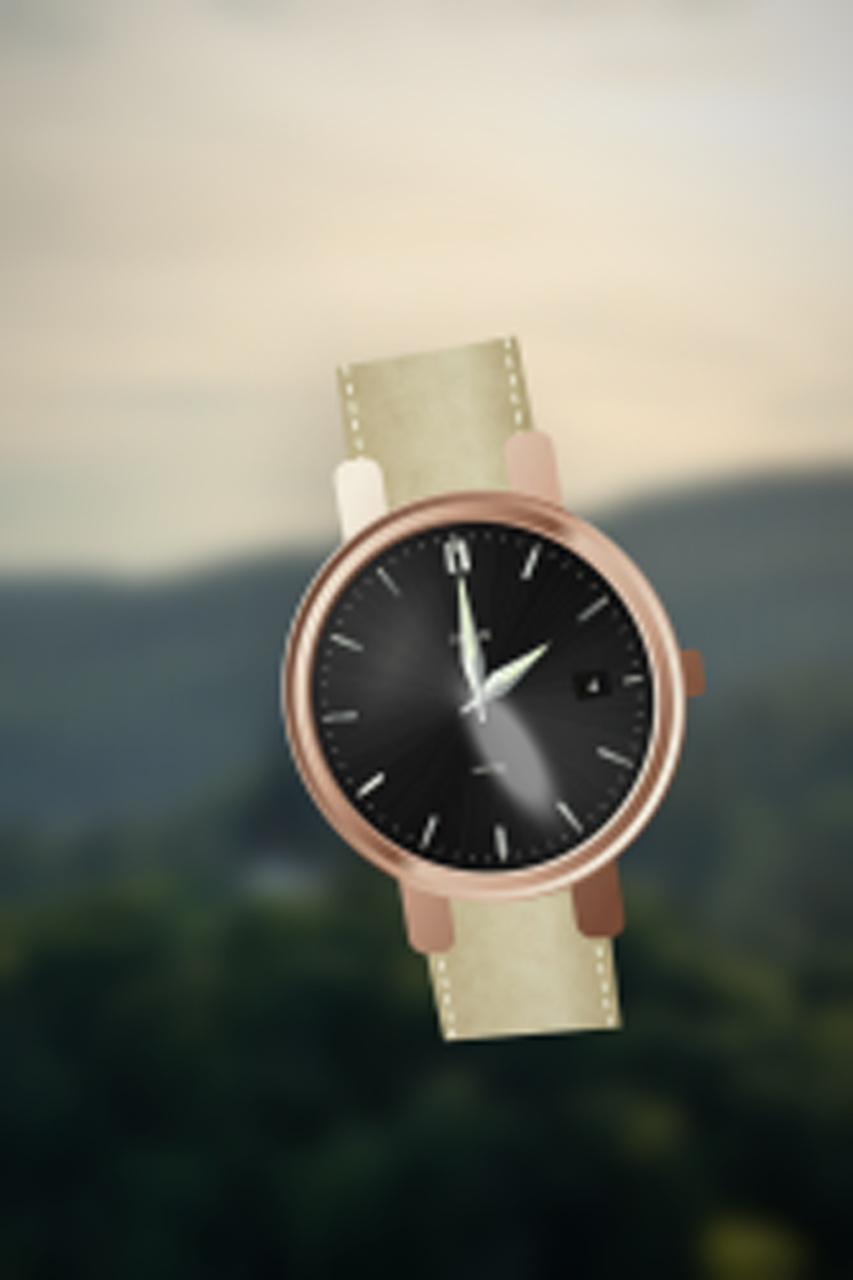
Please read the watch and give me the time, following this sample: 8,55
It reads 2,00
